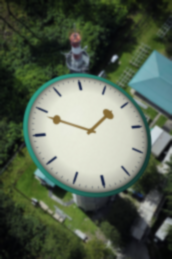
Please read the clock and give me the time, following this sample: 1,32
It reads 1,49
